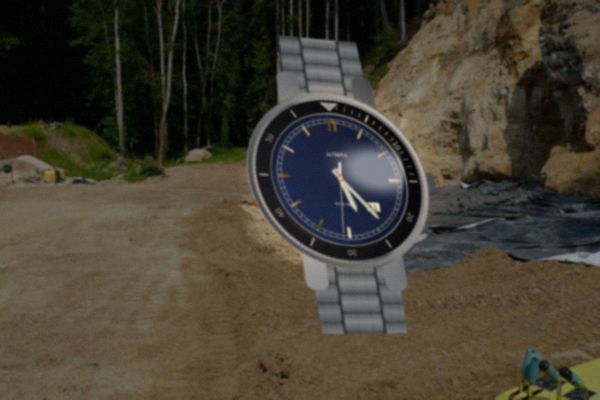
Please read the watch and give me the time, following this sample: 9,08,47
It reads 5,23,31
